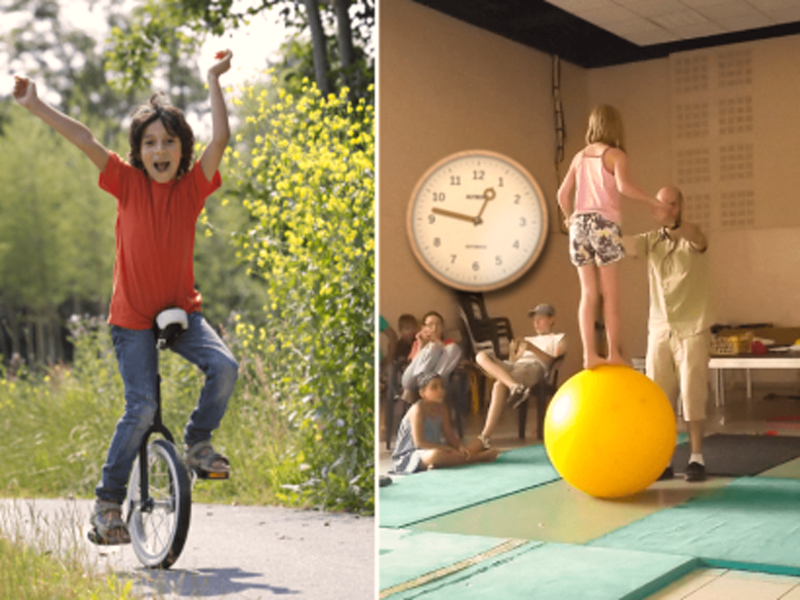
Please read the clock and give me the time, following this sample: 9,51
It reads 12,47
